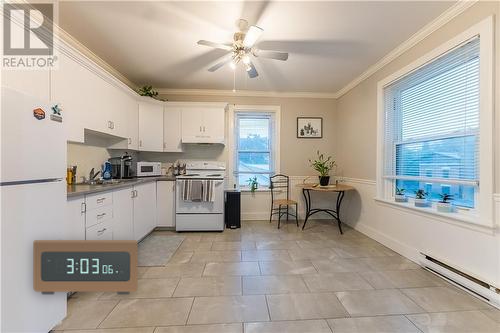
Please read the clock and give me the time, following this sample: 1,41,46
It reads 3,03,06
